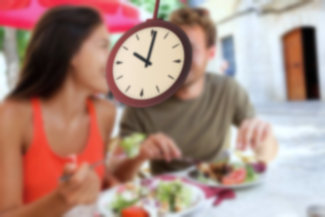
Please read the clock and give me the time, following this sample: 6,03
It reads 10,01
